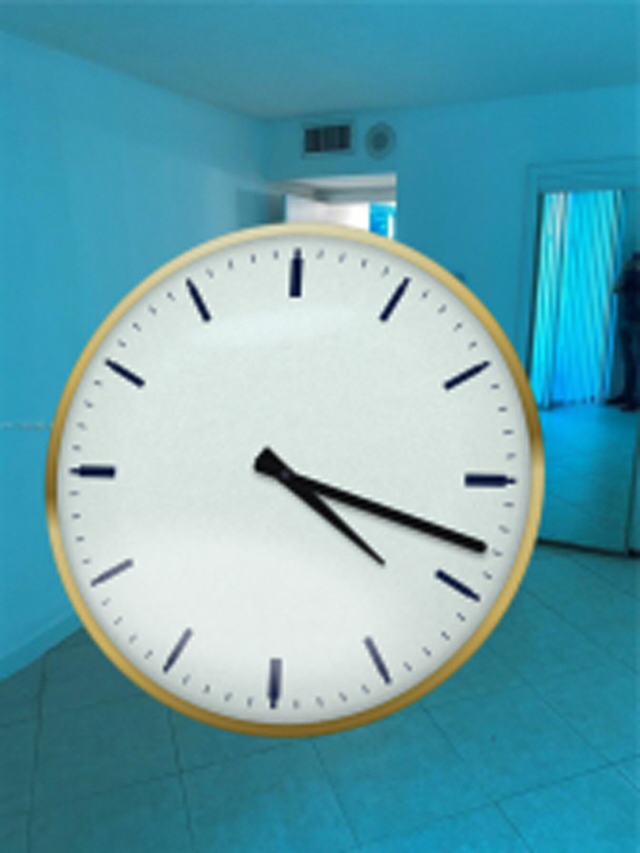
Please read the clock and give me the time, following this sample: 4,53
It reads 4,18
